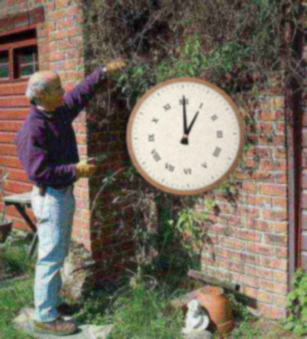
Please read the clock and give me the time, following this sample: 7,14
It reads 1,00
